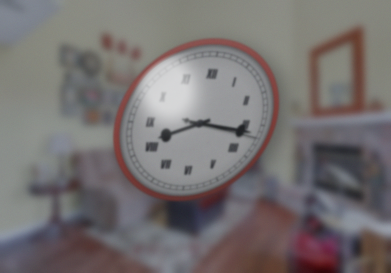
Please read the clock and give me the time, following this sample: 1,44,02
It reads 8,16,17
